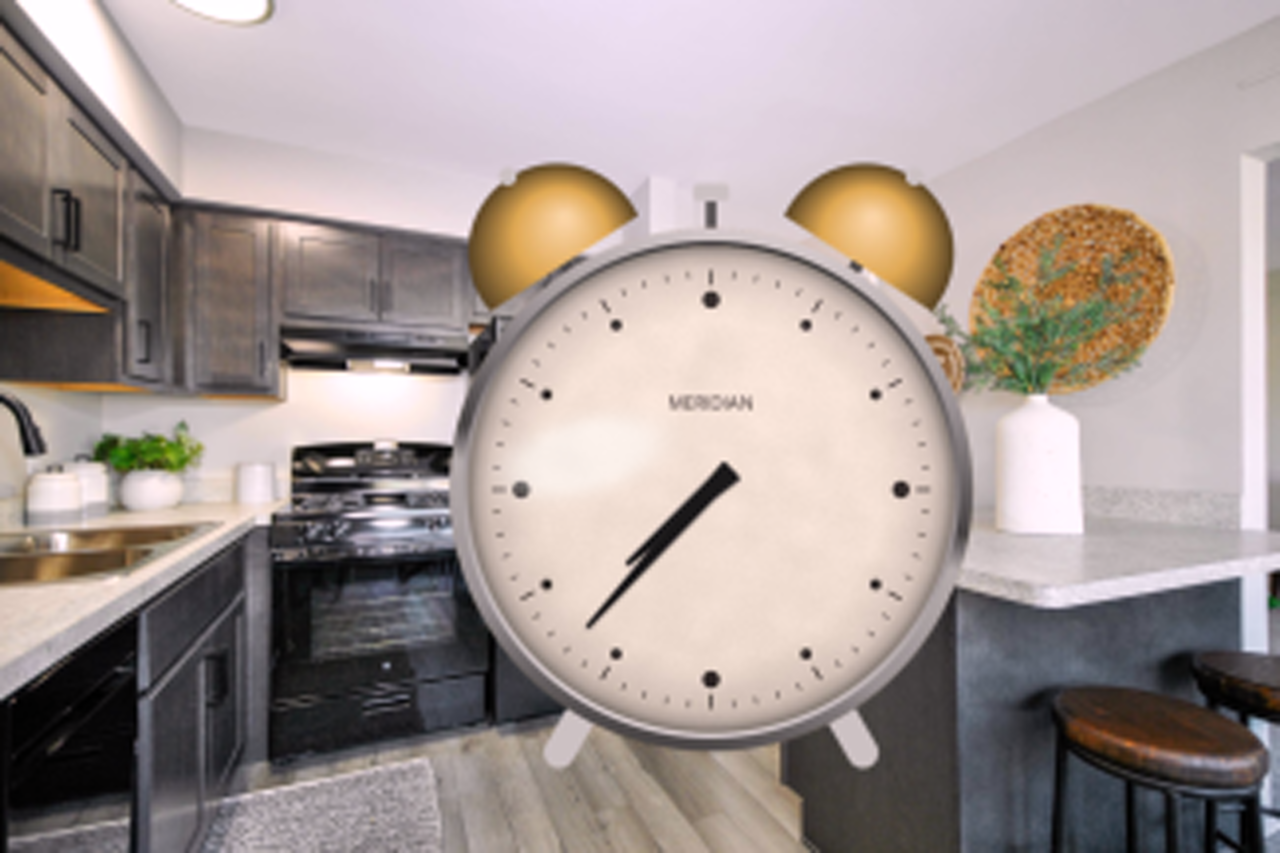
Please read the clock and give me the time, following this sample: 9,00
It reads 7,37
